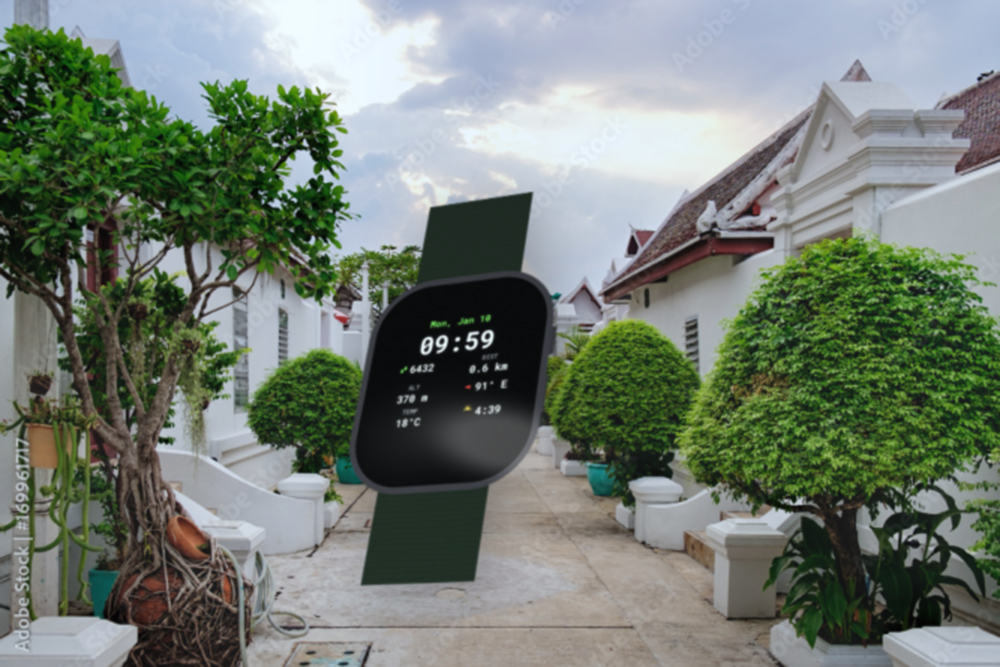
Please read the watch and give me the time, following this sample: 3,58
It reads 9,59
